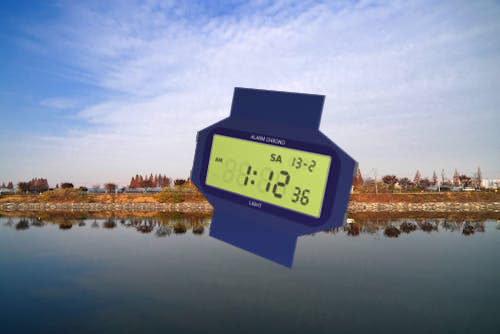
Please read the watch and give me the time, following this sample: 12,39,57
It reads 1,12,36
